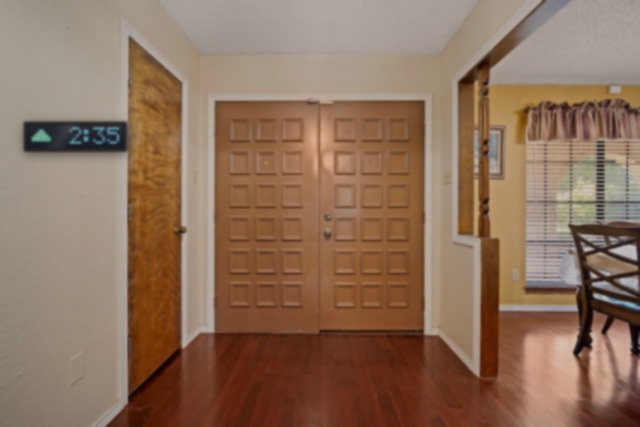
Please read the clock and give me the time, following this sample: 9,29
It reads 2,35
